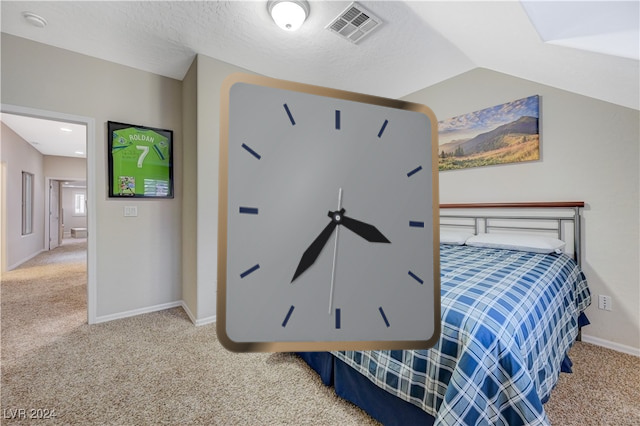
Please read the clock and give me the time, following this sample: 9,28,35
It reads 3,36,31
